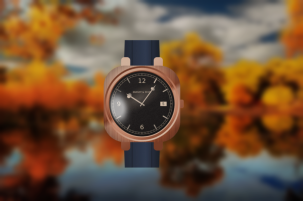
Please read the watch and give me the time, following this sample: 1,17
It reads 10,06
